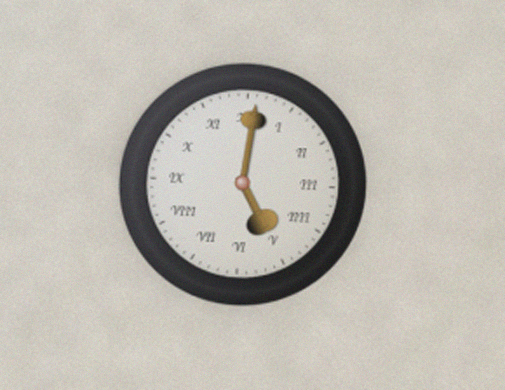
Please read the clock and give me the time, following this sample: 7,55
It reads 5,01
